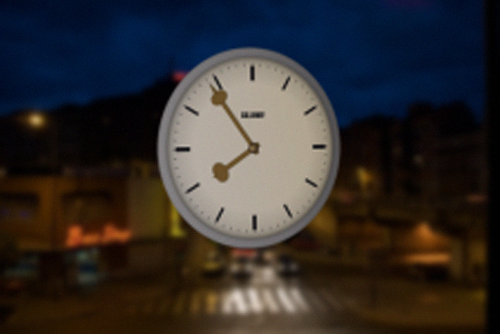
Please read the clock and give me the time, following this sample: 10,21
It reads 7,54
